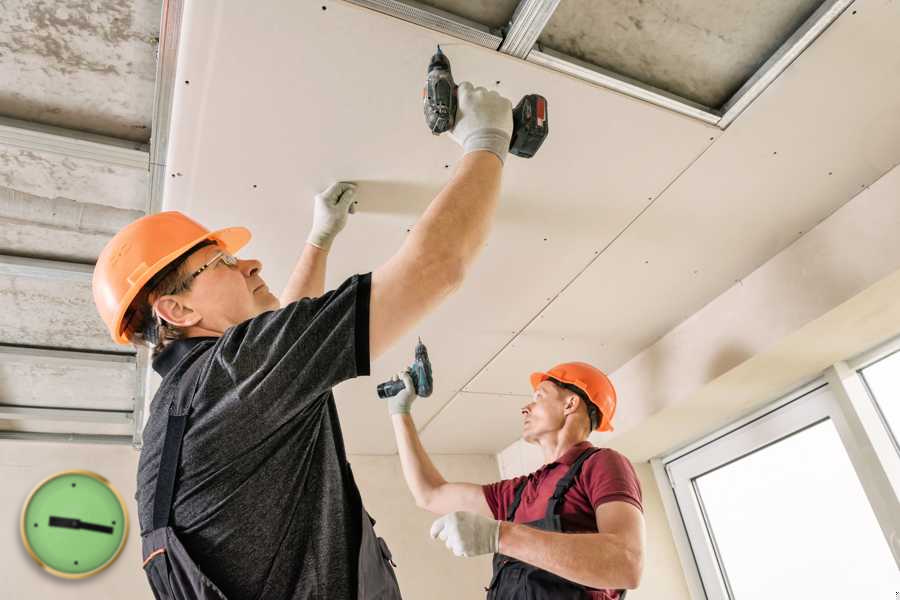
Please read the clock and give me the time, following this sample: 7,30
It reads 9,17
